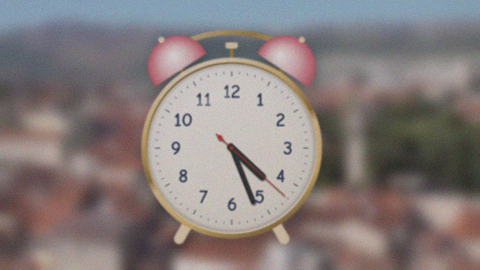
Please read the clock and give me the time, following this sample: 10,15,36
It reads 4,26,22
